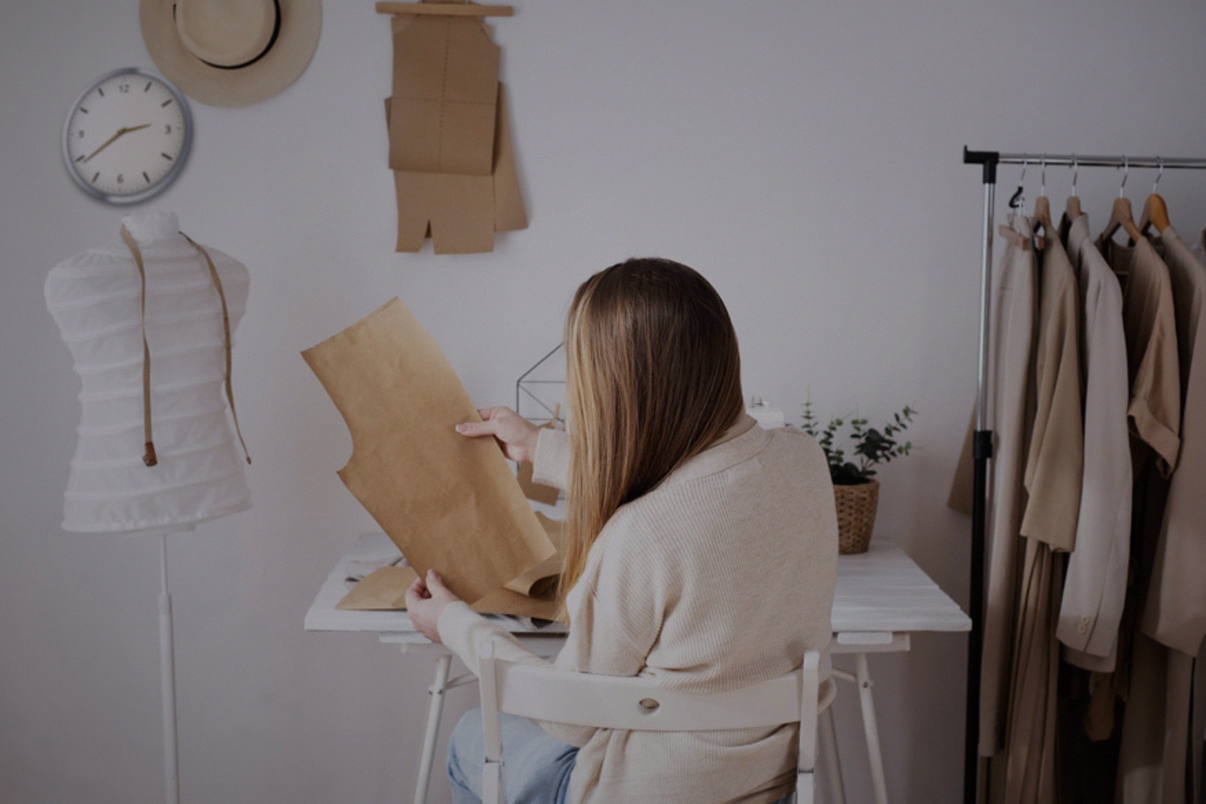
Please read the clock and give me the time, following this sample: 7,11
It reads 2,39
